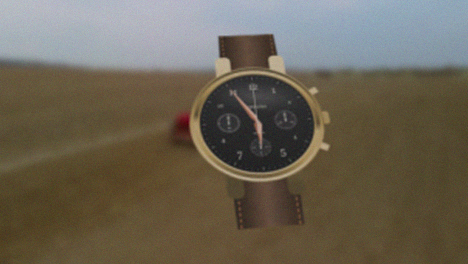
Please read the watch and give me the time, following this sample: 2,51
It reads 5,55
